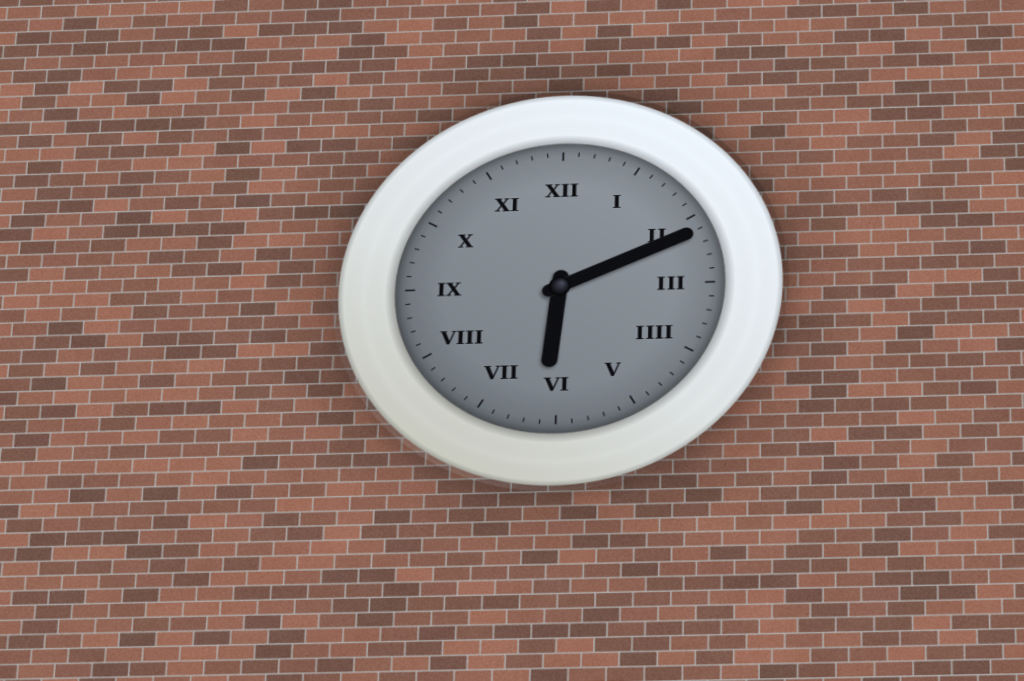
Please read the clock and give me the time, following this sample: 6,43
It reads 6,11
